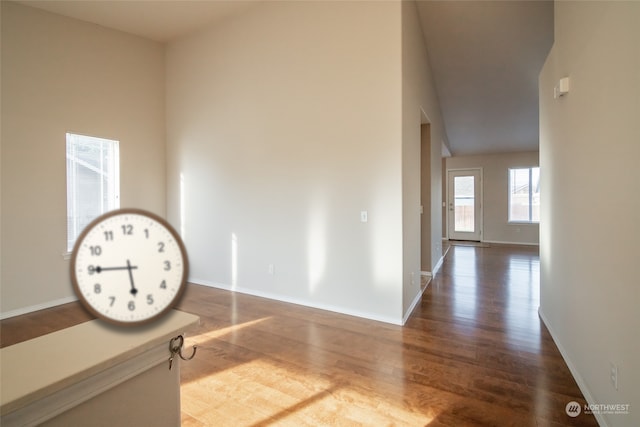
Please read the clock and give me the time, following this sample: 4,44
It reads 5,45
